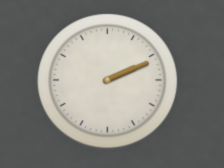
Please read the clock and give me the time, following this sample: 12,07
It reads 2,11
